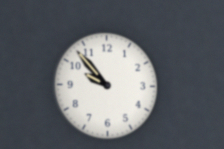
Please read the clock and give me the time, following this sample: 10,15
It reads 9,53
